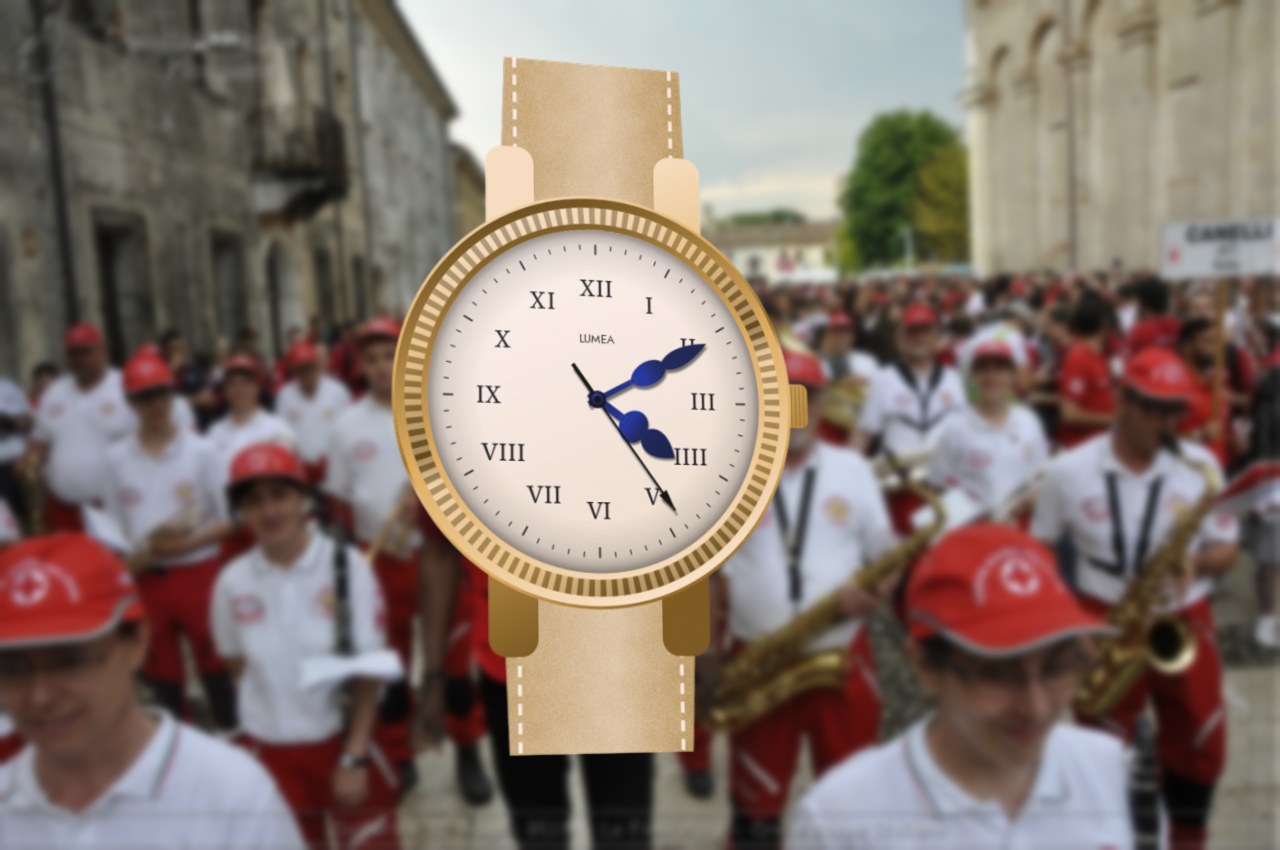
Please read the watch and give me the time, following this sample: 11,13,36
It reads 4,10,24
